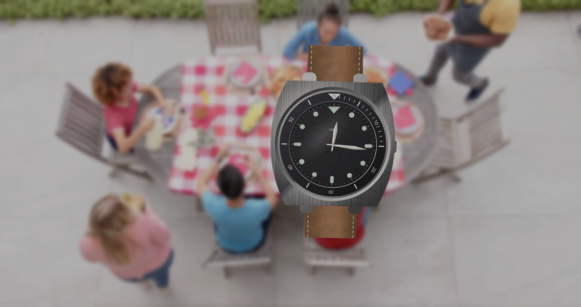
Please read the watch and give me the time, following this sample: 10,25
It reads 12,16
